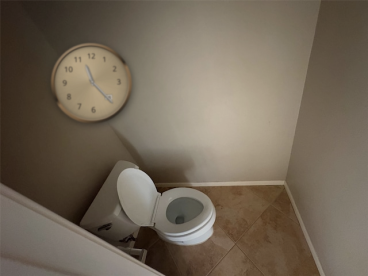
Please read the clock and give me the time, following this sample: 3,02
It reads 11,23
